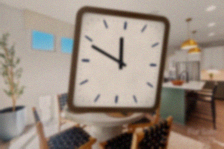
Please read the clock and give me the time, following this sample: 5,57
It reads 11,49
